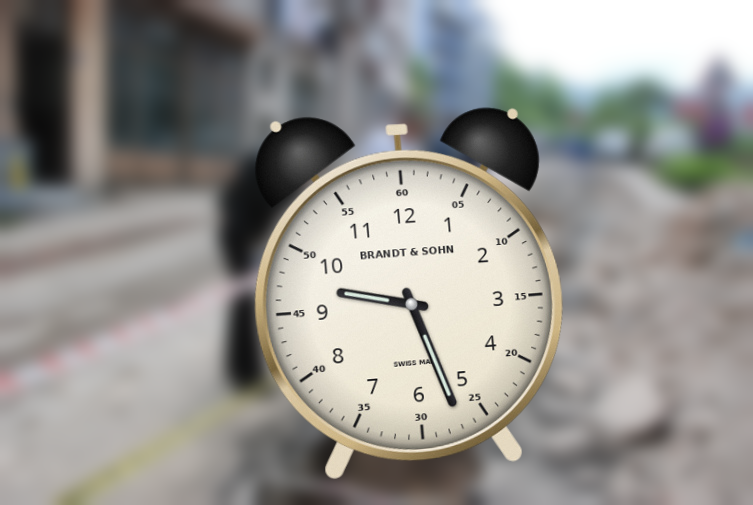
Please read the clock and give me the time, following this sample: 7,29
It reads 9,27
